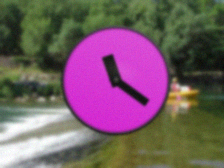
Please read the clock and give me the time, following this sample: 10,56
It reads 11,21
